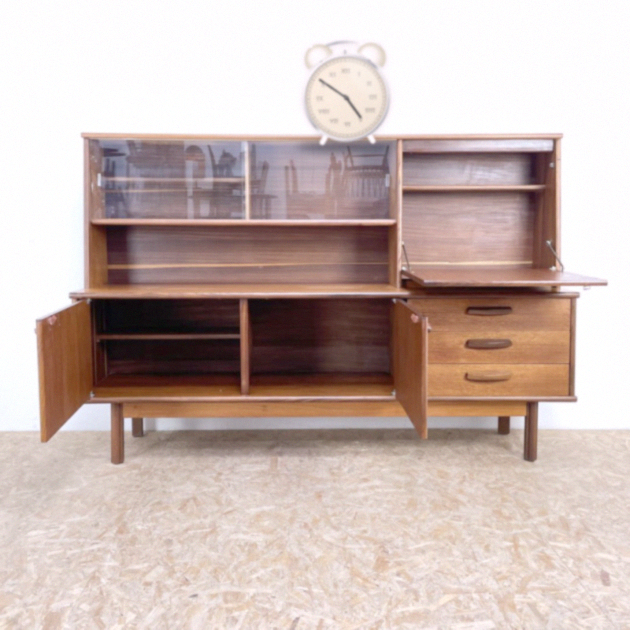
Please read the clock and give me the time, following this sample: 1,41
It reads 4,51
